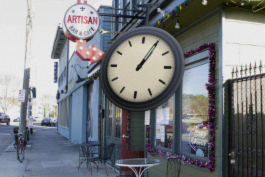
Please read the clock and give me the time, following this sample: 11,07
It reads 1,05
